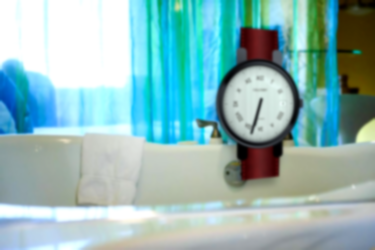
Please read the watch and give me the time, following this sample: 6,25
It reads 6,33
